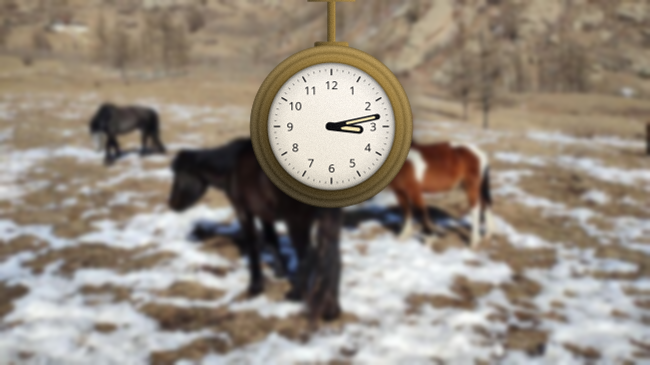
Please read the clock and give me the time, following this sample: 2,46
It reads 3,13
